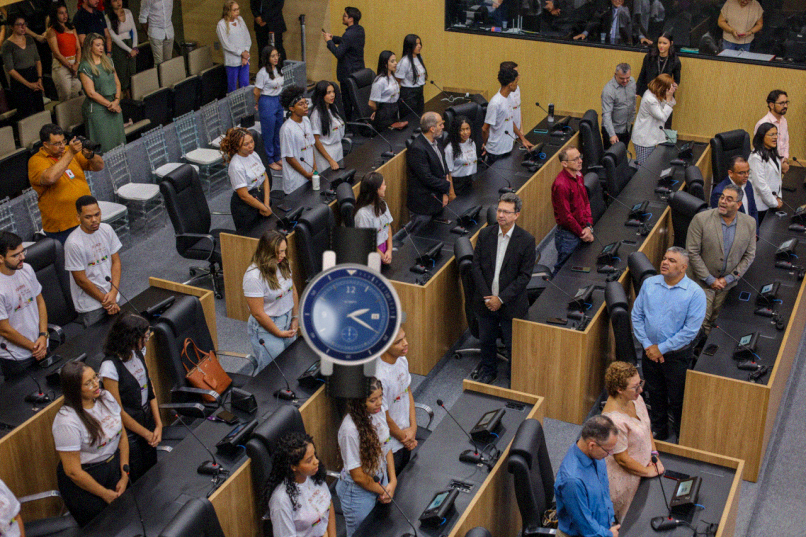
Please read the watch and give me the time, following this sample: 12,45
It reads 2,20
